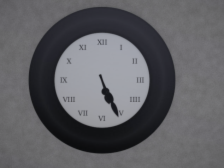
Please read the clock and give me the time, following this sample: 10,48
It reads 5,26
